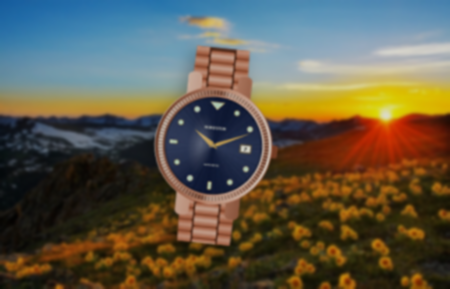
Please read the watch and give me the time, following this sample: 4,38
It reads 10,11
